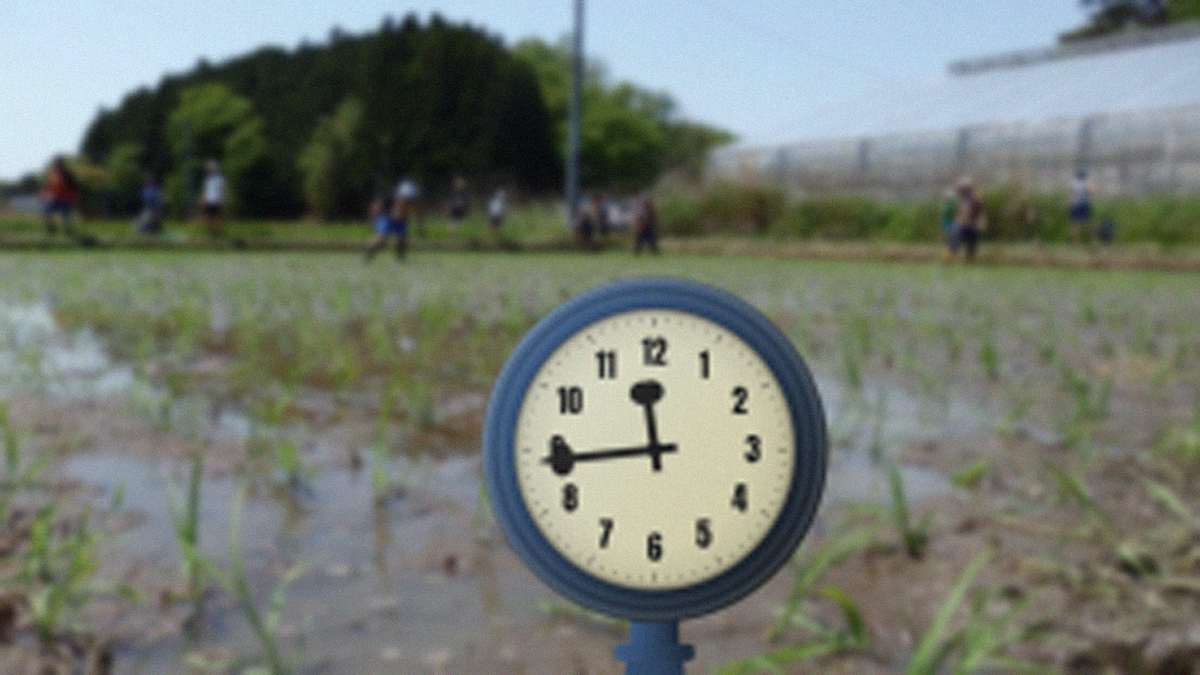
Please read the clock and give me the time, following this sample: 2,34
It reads 11,44
